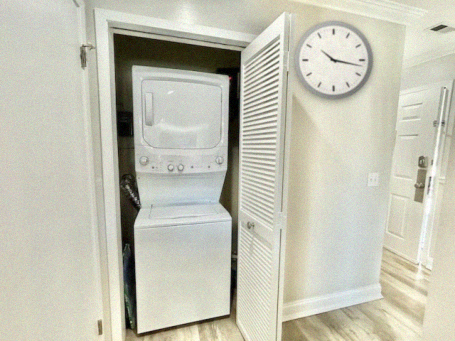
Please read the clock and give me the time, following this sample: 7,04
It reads 10,17
